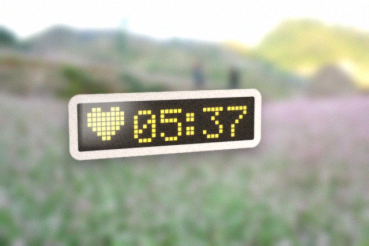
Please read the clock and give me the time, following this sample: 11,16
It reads 5,37
